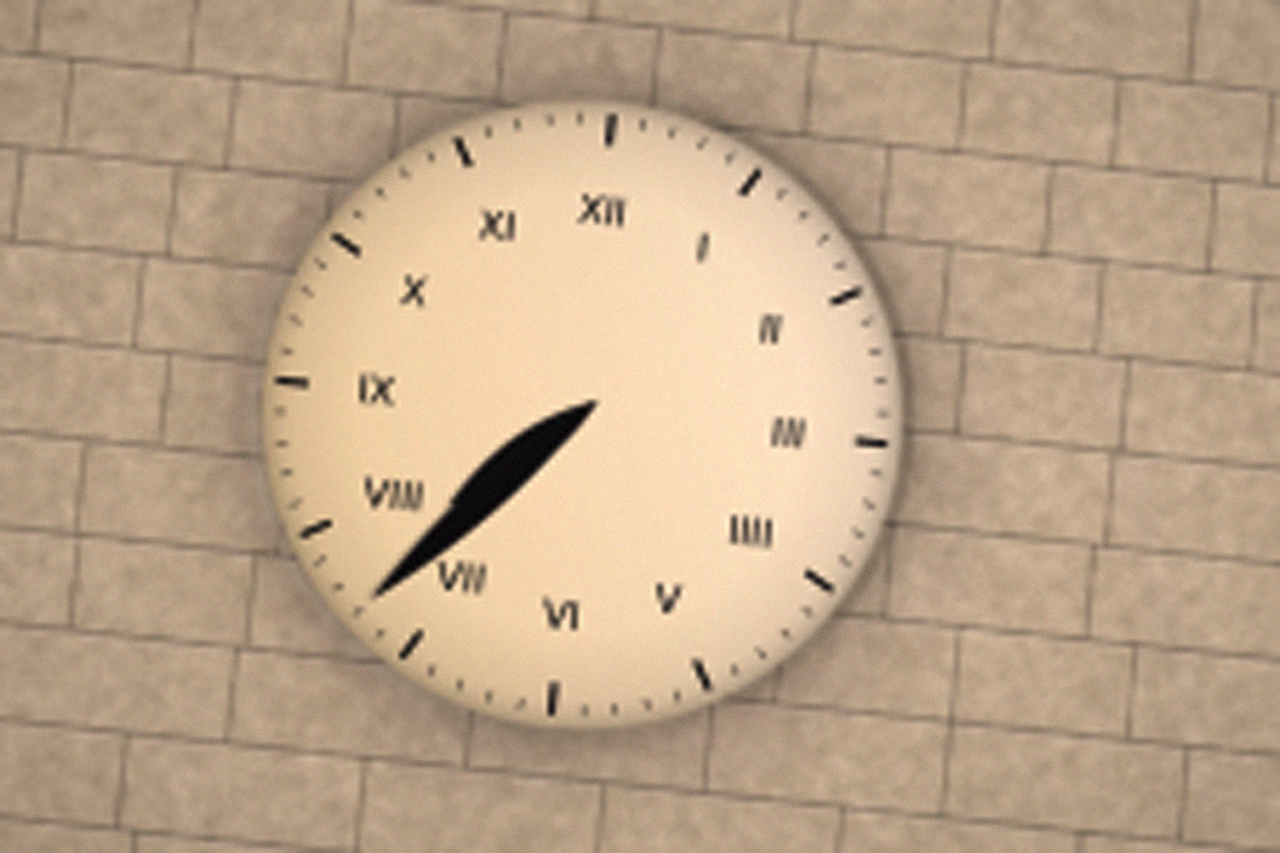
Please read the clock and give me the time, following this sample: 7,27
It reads 7,37
